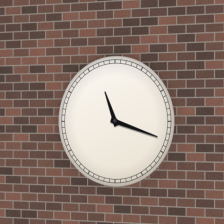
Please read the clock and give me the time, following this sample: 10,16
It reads 11,18
